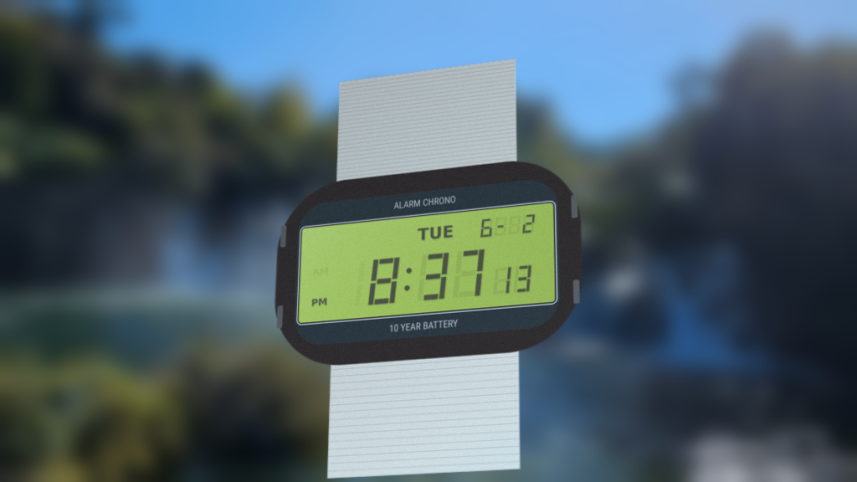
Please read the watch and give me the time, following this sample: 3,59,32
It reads 8,37,13
